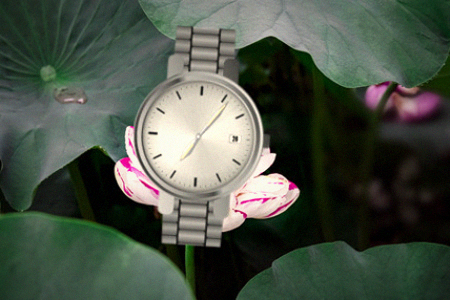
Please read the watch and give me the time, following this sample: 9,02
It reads 7,06
